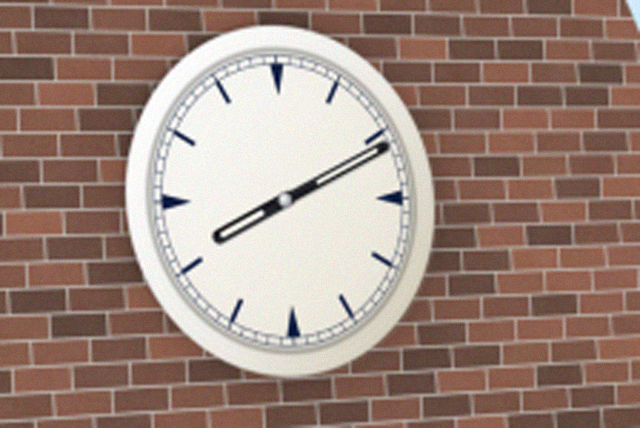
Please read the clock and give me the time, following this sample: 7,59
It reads 8,11
